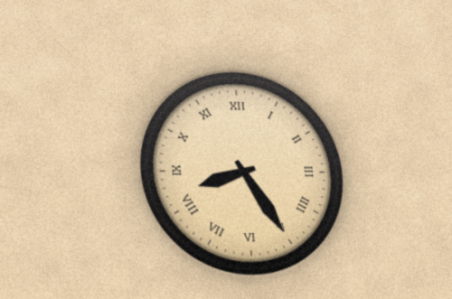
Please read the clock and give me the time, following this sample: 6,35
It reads 8,25
